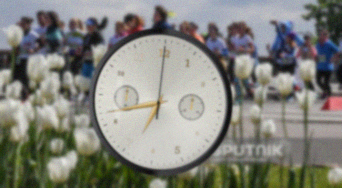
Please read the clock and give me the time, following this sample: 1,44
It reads 6,42
